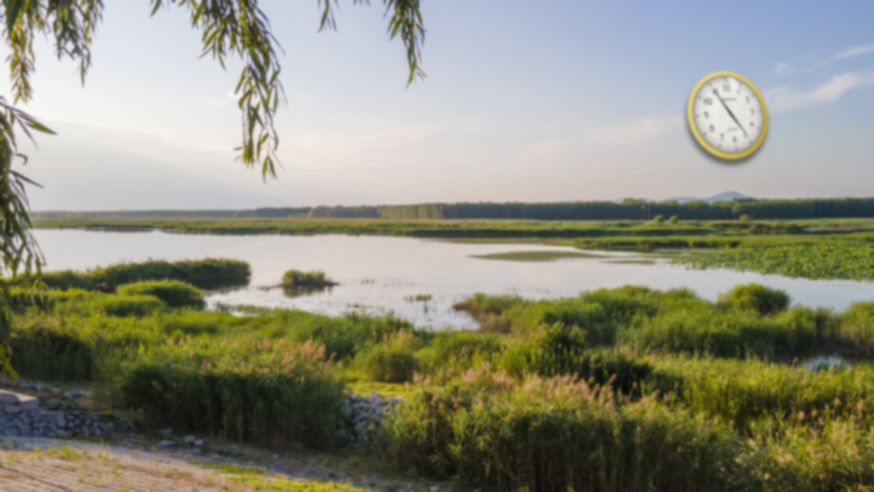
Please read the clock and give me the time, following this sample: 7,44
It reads 4,55
